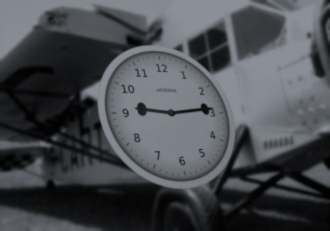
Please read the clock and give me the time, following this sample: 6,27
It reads 9,14
